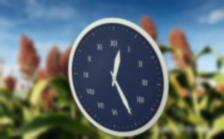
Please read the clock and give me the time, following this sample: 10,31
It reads 12,25
